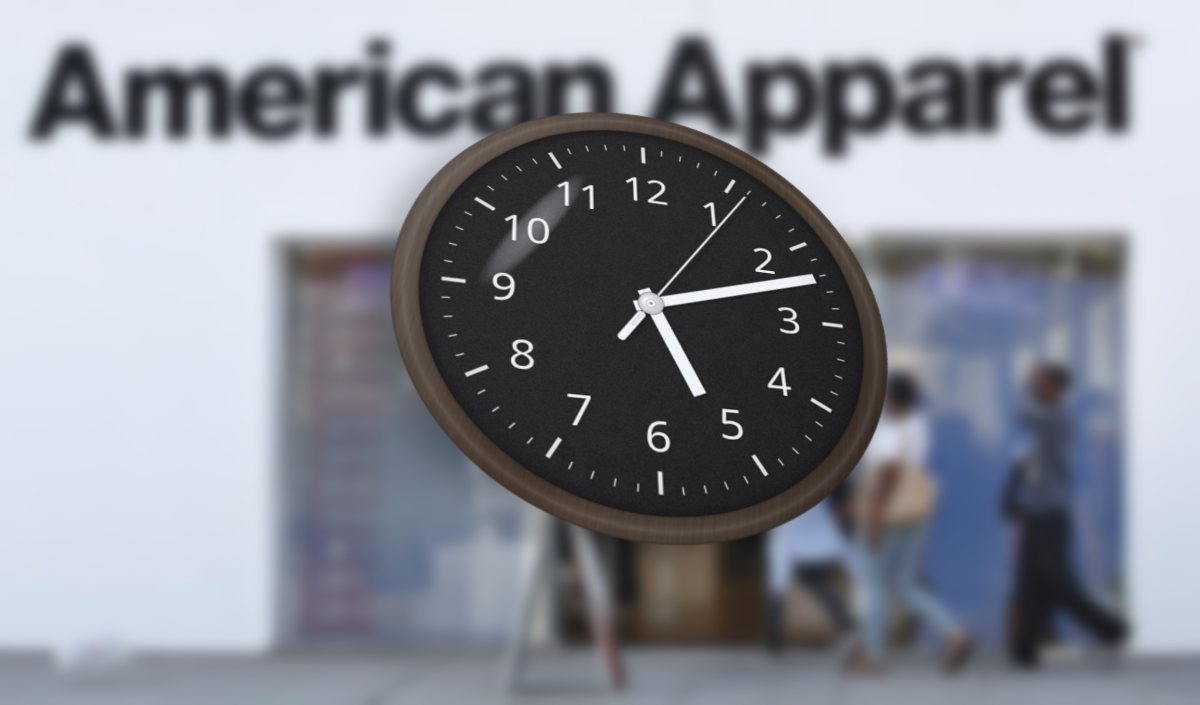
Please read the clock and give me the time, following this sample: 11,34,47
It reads 5,12,06
